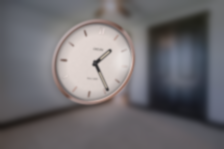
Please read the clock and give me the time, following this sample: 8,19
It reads 1,24
